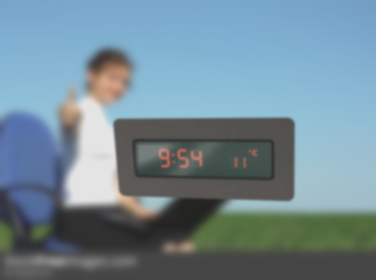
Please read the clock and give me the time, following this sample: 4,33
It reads 9,54
